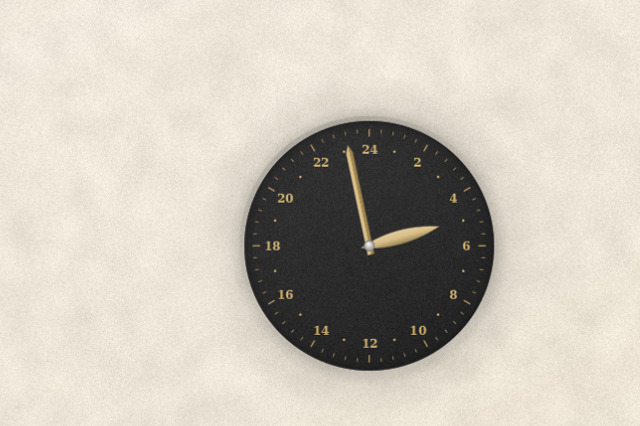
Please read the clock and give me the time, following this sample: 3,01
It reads 4,58
